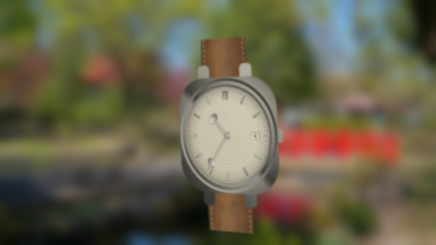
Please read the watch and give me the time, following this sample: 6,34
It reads 10,36
